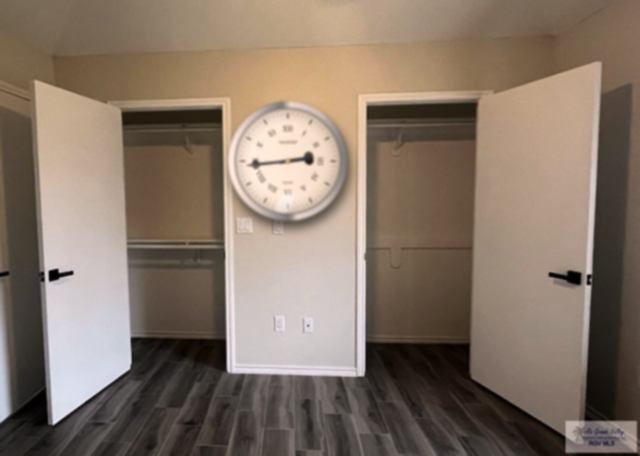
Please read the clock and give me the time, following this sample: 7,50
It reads 2,44
